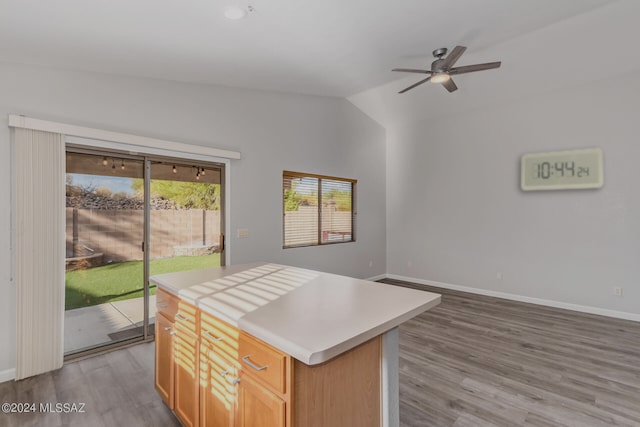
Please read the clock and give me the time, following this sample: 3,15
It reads 10,44
